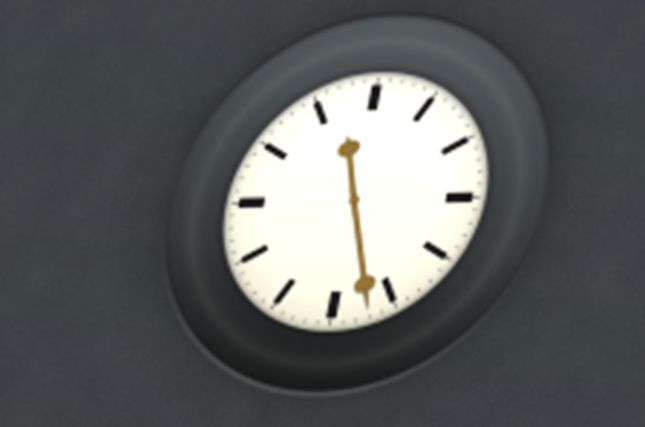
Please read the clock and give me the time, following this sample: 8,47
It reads 11,27
